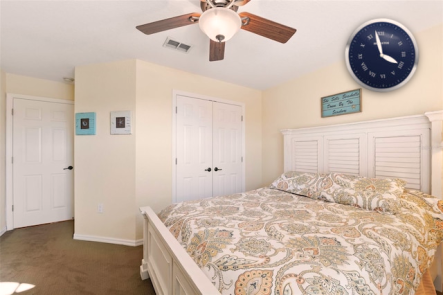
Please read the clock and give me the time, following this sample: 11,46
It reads 3,58
